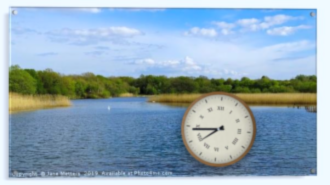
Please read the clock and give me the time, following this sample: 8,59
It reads 7,44
